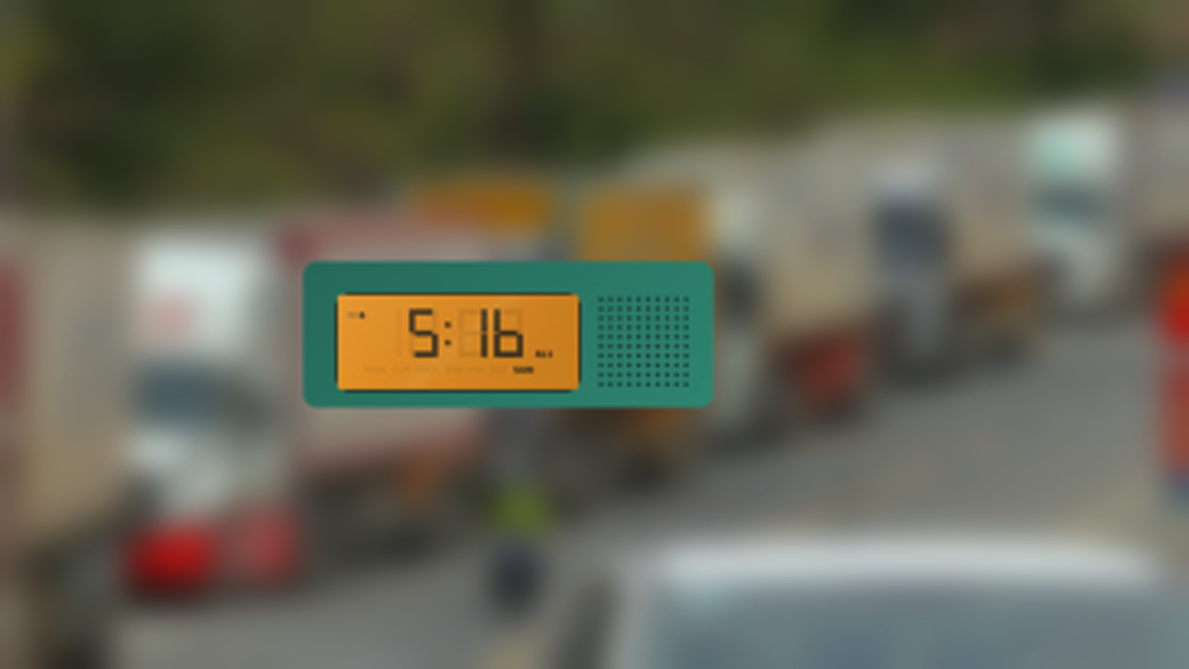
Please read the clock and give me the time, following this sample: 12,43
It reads 5,16
